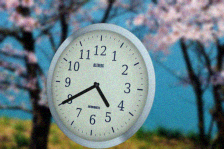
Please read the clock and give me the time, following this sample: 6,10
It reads 4,40
